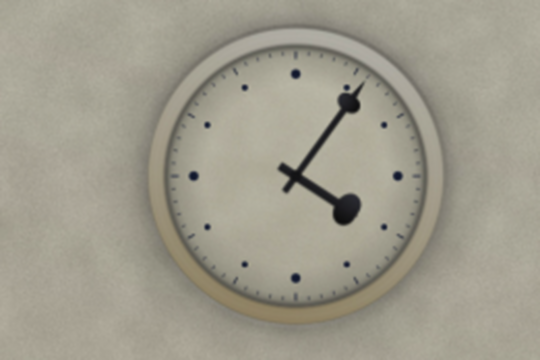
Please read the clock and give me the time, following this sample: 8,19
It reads 4,06
